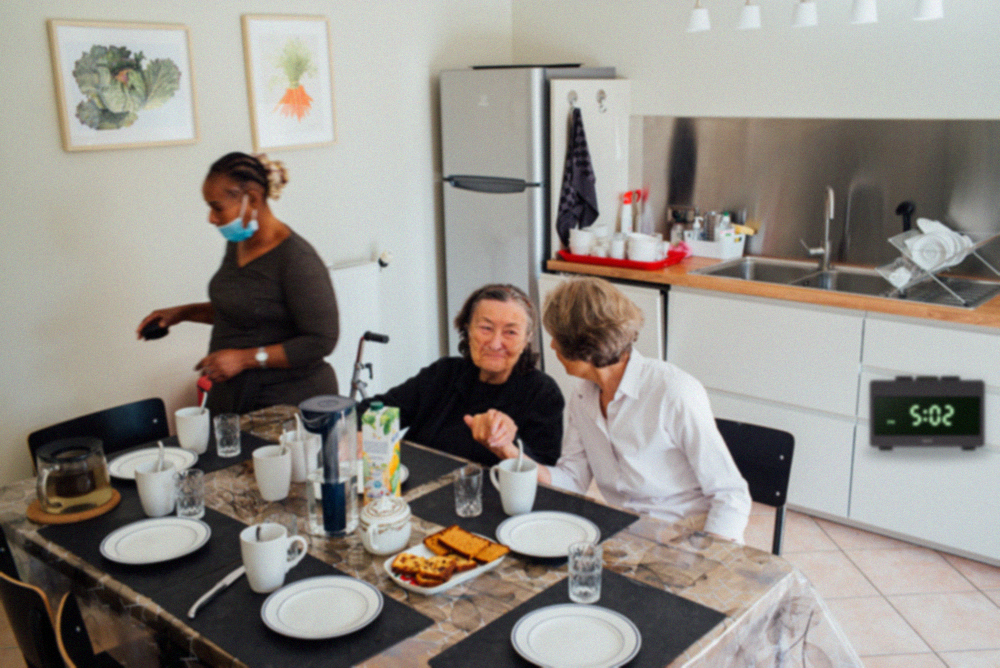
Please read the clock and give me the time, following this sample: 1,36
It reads 5,02
